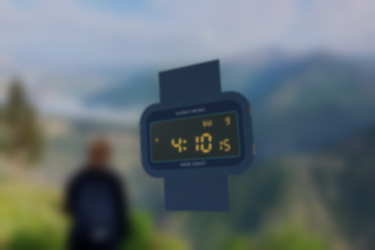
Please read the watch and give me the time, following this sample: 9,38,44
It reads 4,10,15
